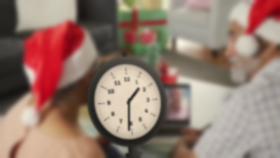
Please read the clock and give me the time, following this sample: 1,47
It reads 1,31
